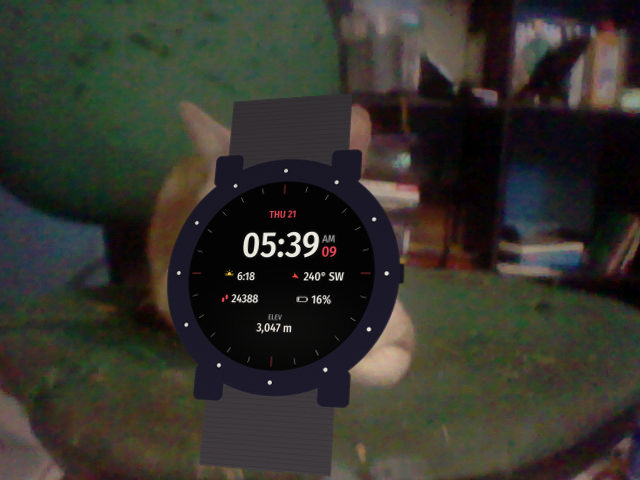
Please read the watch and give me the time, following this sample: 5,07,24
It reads 5,39,09
